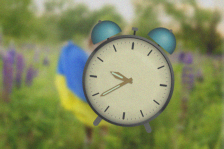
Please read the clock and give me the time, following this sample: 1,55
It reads 9,39
